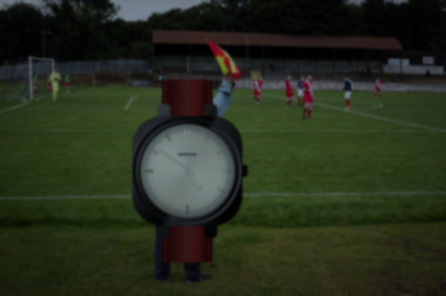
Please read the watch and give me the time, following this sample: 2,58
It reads 4,51
